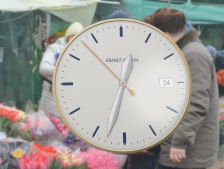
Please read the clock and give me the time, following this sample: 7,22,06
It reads 12,32,53
